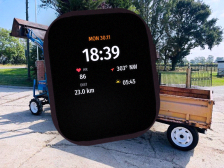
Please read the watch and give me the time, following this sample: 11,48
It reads 18,39
